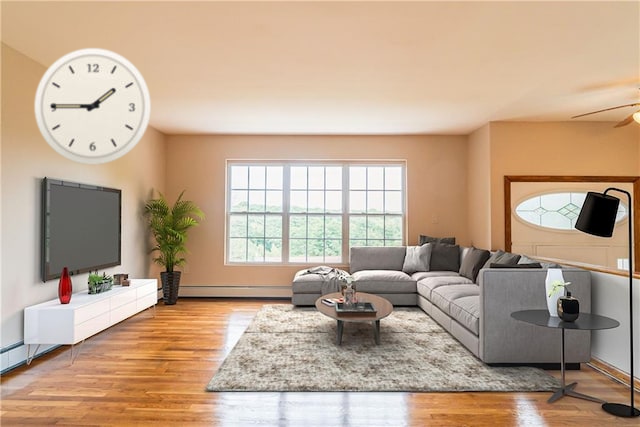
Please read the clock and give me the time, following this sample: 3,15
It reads 1,45
